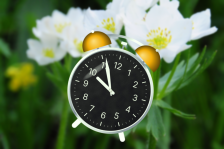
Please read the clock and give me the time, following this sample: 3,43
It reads 9,56
